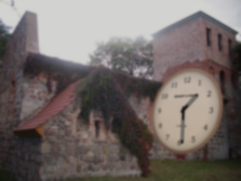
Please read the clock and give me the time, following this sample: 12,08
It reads 1,29
